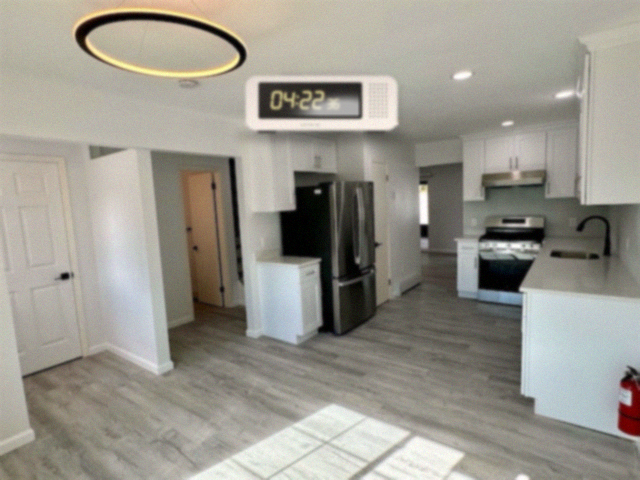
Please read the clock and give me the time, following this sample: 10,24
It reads 4,22
